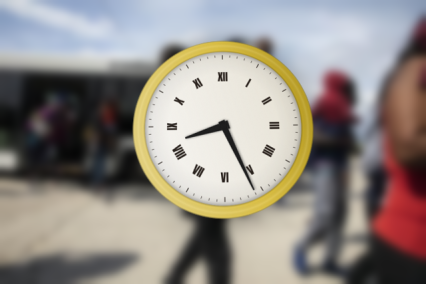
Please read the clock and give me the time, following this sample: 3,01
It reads 8,26
